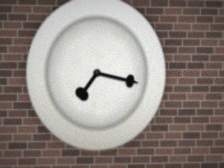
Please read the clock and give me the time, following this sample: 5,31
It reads 7,17
